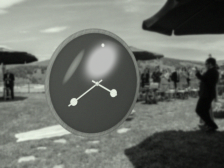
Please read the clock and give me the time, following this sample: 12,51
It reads 3,38
